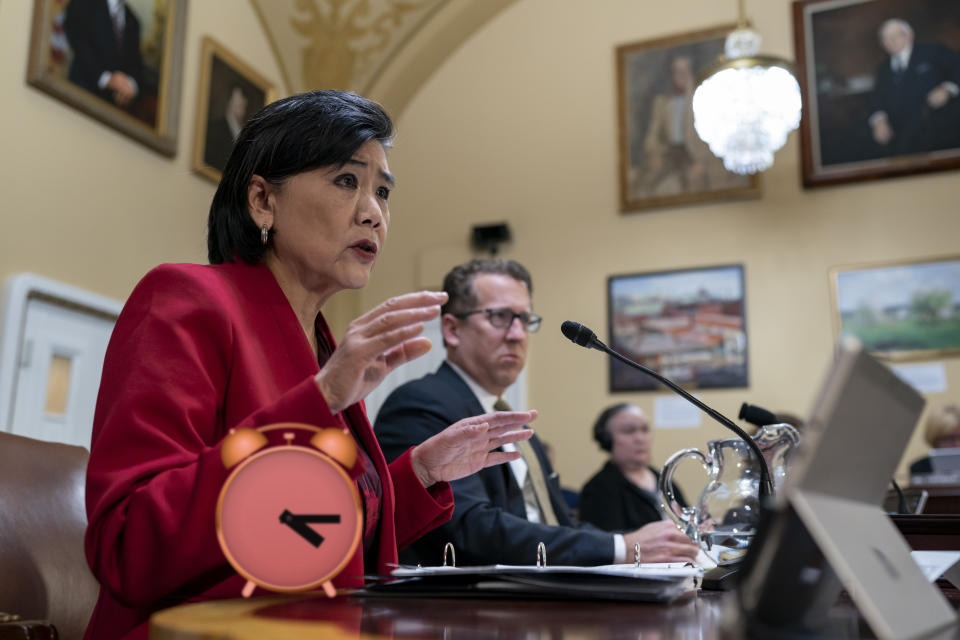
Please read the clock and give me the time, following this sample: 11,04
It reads 4,15
